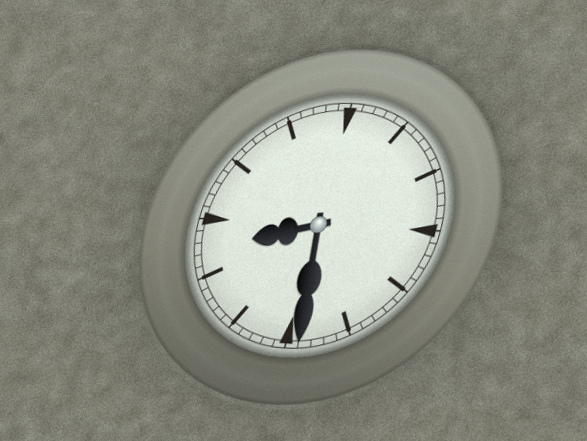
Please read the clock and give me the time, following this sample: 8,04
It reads 8,29
